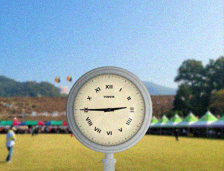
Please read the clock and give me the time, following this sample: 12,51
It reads 2,45
